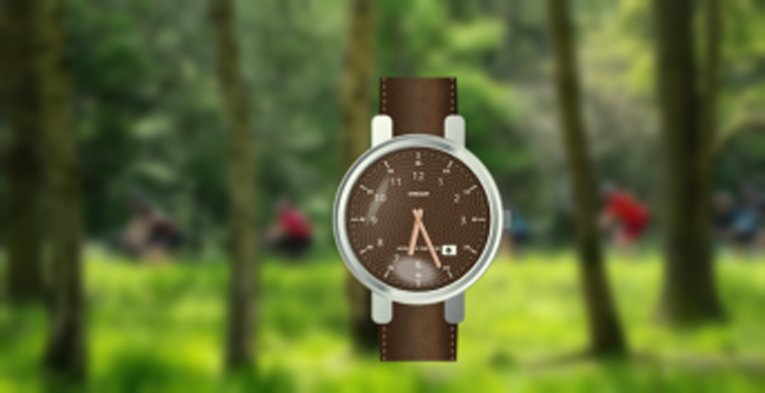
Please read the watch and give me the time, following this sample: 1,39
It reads 6,26
